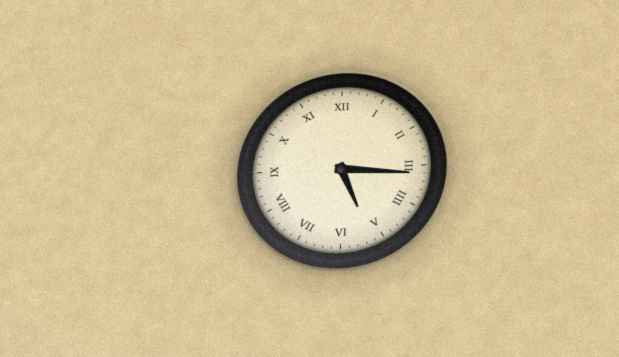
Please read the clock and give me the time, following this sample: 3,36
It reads 5,16
